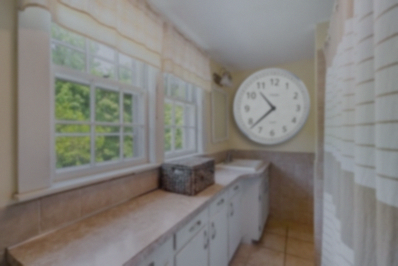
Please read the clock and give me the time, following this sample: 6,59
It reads 10,38
